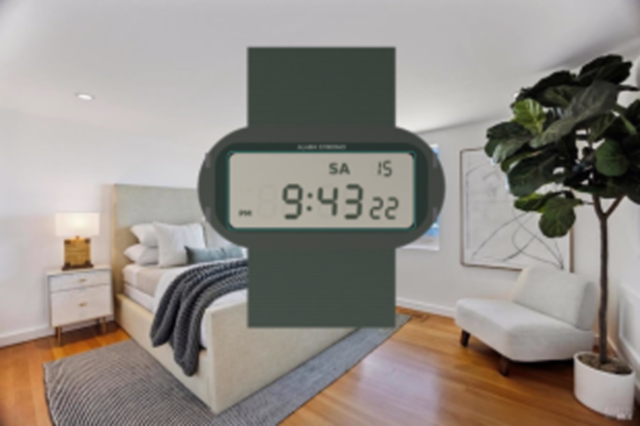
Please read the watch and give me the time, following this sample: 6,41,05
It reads 9,43,22
